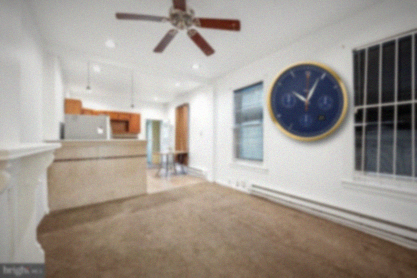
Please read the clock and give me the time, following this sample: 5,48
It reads 10,04
